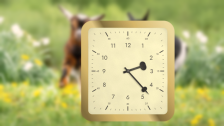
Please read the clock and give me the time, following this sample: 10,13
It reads 2,23
